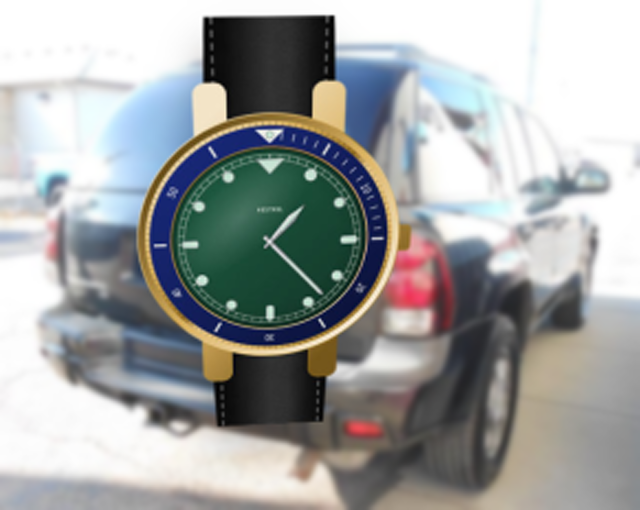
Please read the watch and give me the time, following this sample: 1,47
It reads 1,23
